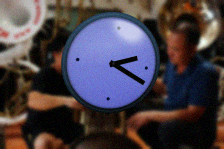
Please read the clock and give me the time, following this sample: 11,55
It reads 2,19
